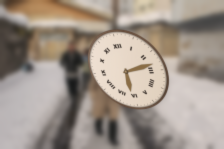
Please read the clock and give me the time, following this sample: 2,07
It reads 6,13
